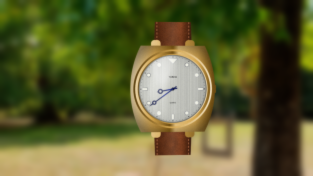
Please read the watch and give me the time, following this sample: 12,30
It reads 8,39
